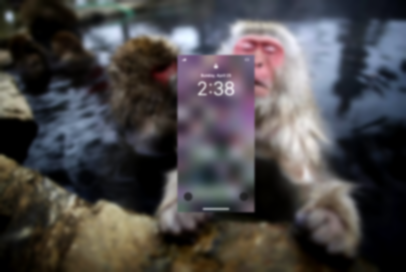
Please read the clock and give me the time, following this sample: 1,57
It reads 2,38
